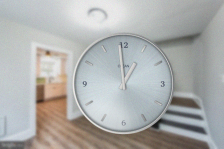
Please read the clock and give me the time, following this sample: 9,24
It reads 12,59
